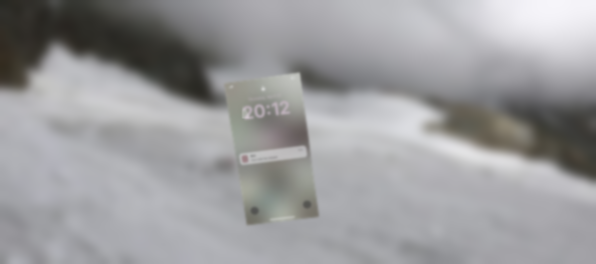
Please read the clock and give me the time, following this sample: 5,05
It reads 20,12
